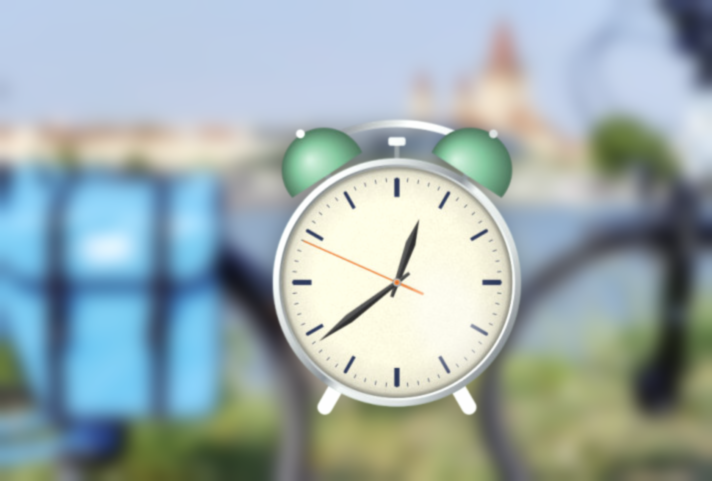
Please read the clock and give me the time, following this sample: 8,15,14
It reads 12,38,49
